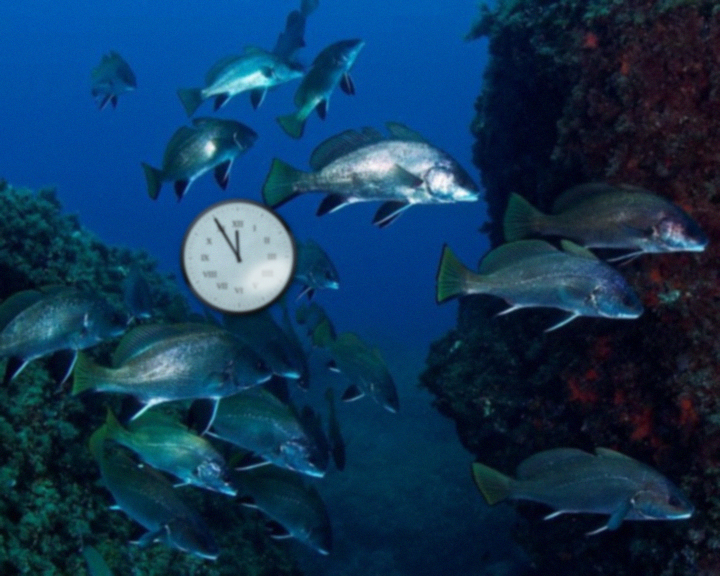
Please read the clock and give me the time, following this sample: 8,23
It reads 11,55
